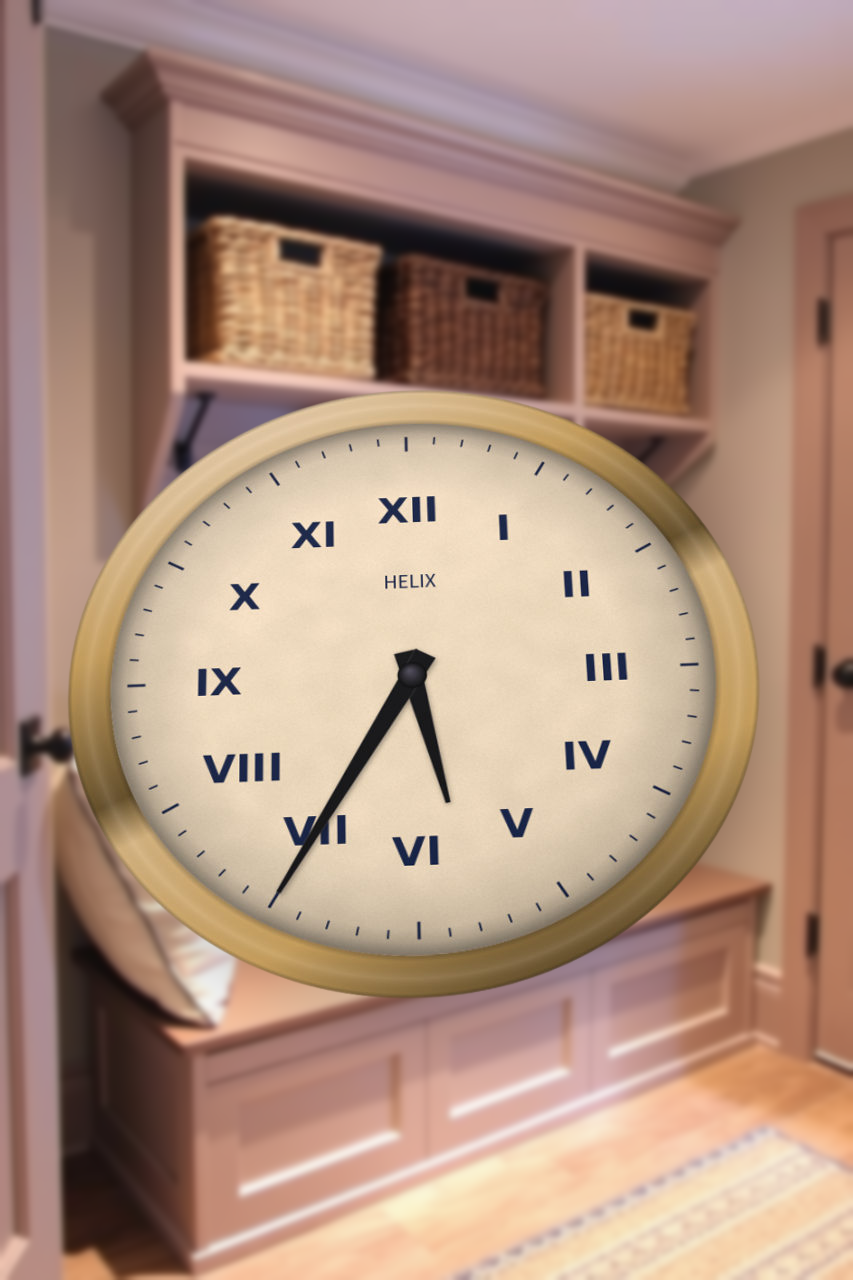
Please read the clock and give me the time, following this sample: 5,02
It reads 5,35
